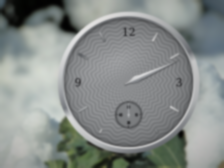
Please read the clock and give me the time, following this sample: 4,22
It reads 2,11
